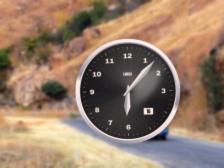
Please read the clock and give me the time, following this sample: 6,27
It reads 6,07
